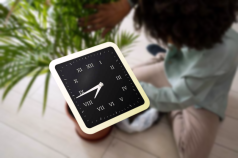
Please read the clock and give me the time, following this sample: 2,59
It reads 7,44
